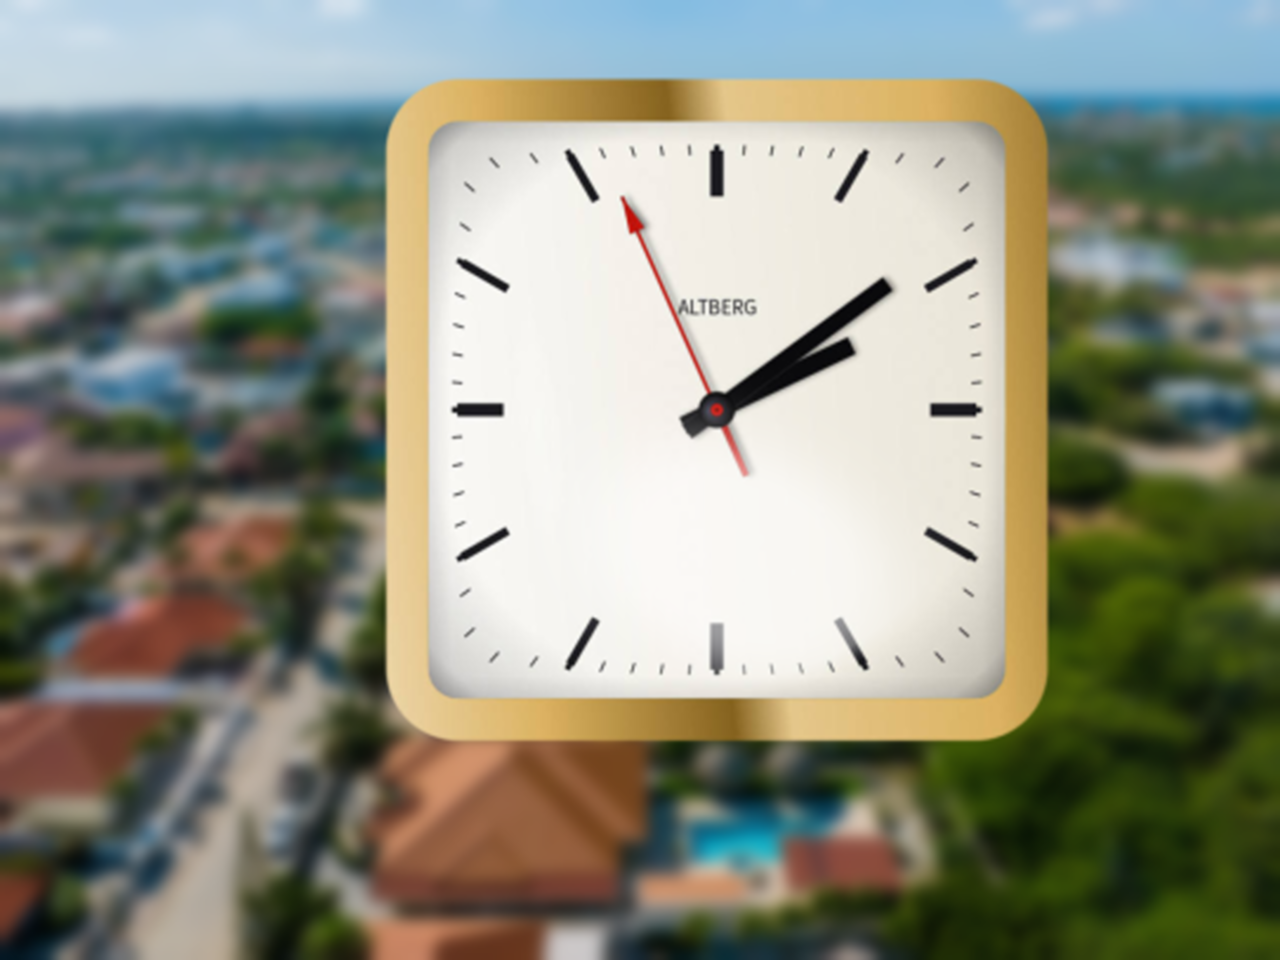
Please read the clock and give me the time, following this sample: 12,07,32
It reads 2,08,56
